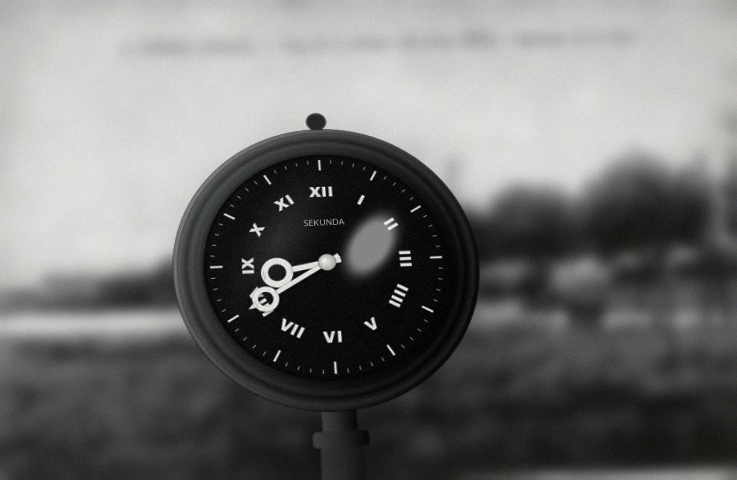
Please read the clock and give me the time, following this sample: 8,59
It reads 8,40
